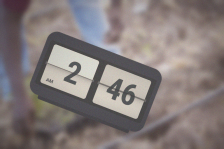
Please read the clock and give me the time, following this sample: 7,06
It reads 2,46
